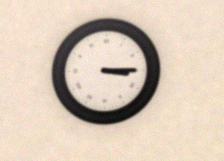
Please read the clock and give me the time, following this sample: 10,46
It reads 3,15
